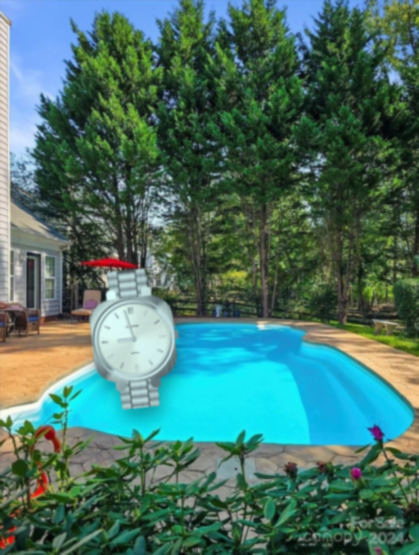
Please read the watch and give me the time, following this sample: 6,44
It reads 8,58
